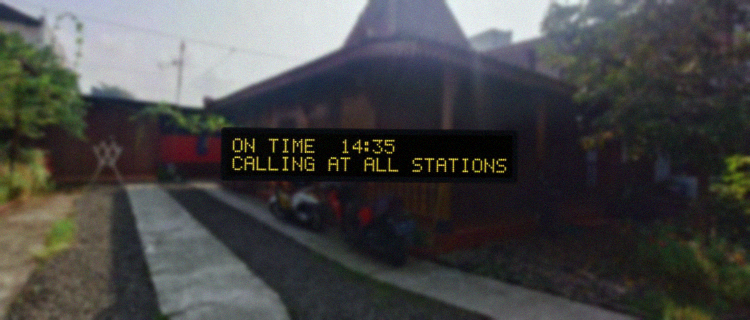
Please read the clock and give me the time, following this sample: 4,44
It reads 14,35
